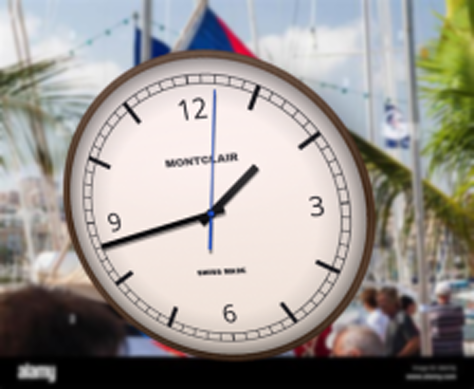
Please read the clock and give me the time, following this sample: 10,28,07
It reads 1,43,02
